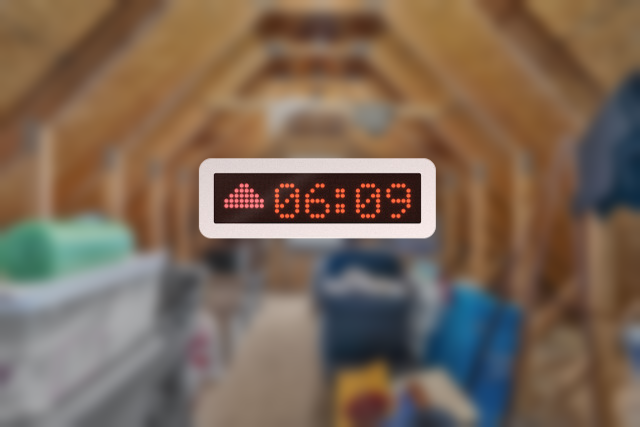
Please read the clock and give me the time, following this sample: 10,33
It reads 6,09
